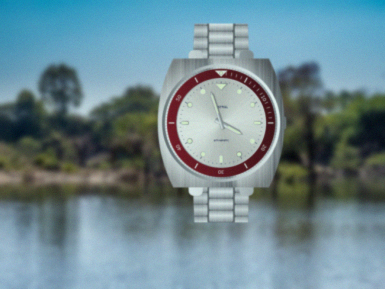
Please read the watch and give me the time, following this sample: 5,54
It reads 3,57
